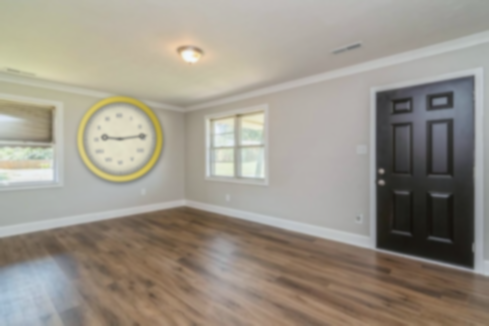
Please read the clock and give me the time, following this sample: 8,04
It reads 9,14
